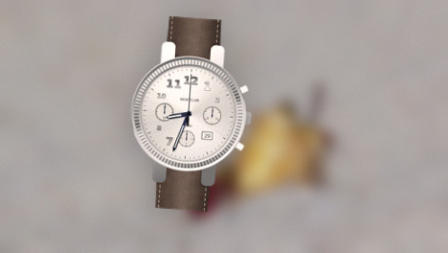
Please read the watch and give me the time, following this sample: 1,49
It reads 8,33
